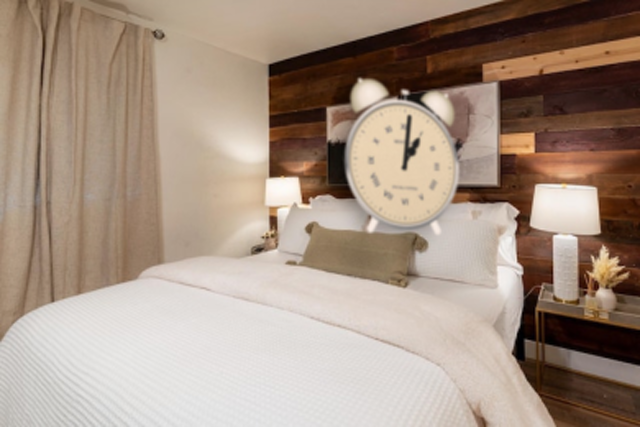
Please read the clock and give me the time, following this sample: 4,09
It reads 1,01
